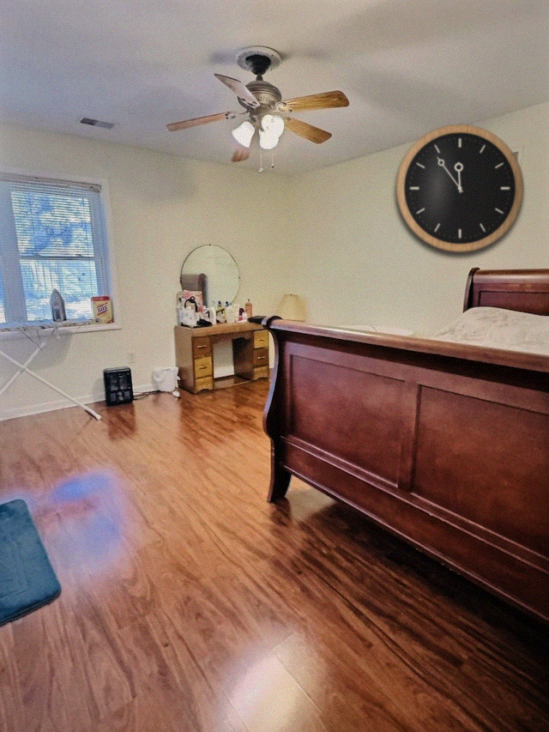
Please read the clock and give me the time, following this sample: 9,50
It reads 11,54
